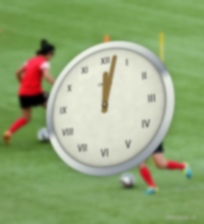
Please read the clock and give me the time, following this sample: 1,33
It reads 12,02
